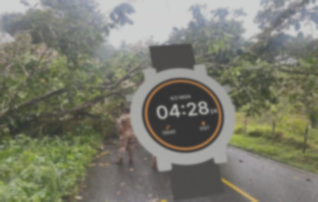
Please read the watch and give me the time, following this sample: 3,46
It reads 4,28
